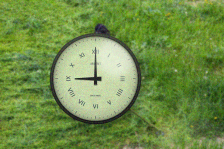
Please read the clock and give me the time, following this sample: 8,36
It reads 9,00
